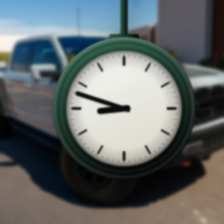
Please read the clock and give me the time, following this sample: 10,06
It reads 8,48
